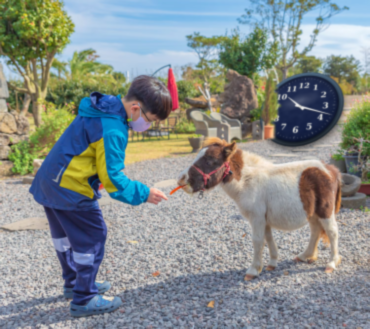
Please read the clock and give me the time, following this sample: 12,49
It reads 10,18
